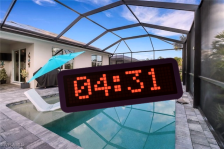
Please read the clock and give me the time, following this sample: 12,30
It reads 4,31
